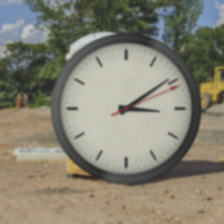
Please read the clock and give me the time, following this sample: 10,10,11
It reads 3,09,11
